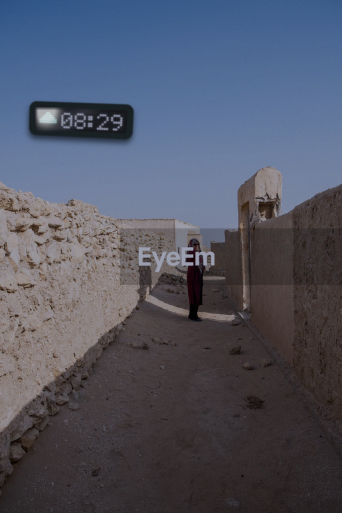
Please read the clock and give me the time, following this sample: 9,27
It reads 8,29
